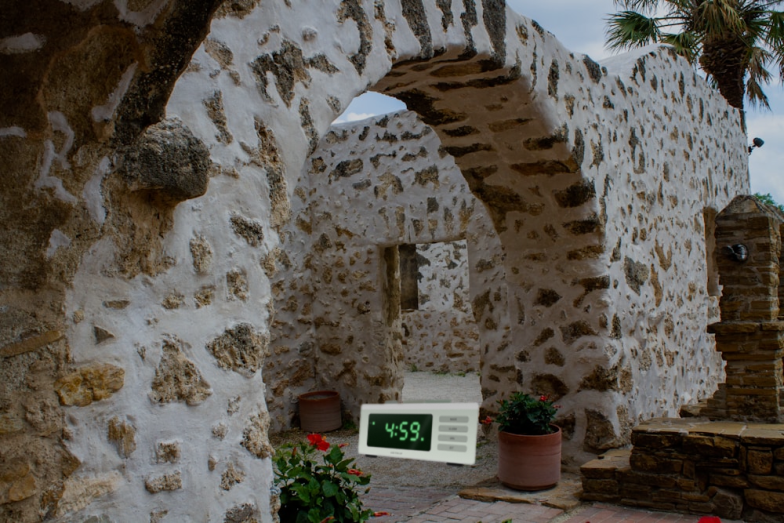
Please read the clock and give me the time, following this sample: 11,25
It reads 4,59
